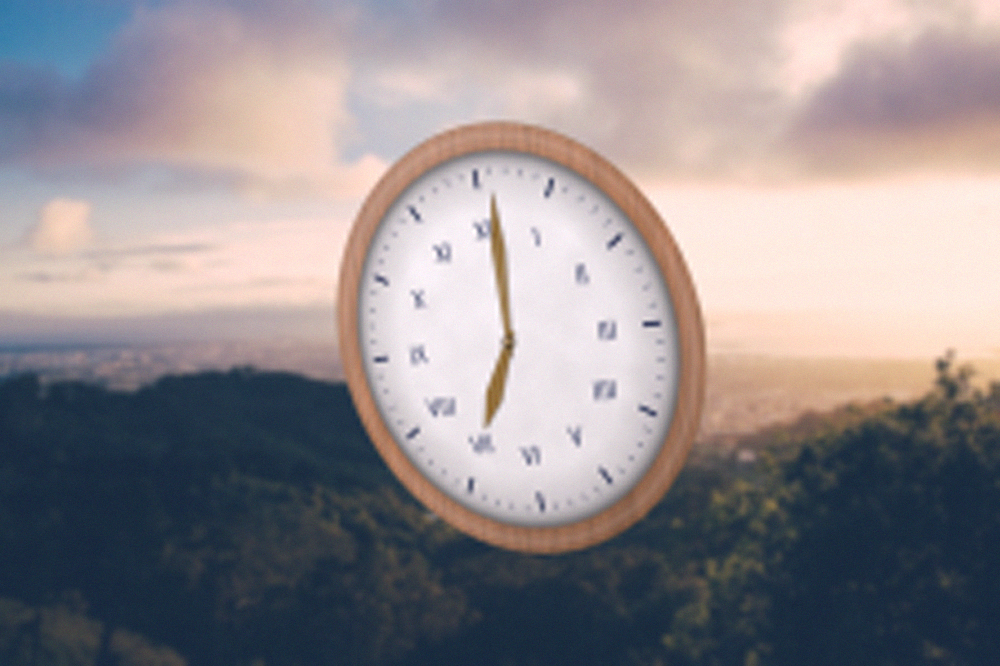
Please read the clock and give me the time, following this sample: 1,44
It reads 7,01
